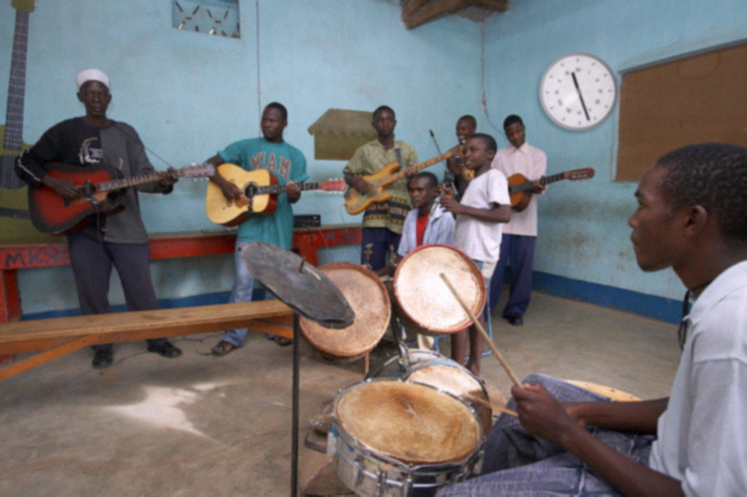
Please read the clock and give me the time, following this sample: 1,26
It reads 11,27
